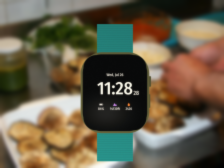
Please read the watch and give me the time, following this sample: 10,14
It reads 11,28
